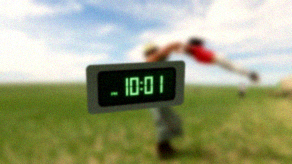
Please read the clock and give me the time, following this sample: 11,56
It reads 10,01
